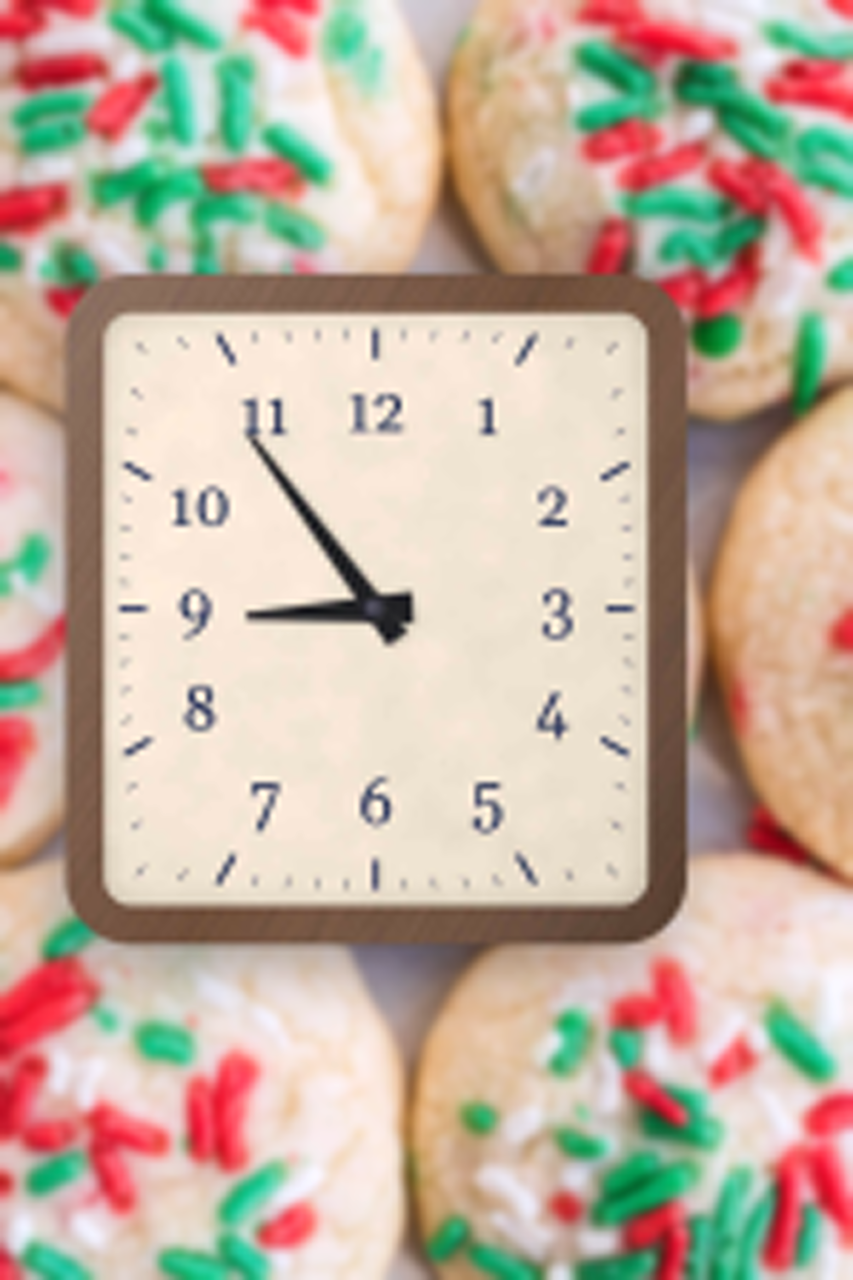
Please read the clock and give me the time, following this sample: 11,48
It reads 8,54
